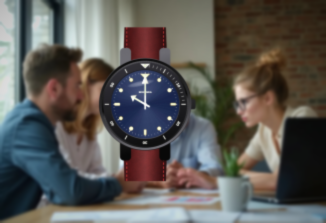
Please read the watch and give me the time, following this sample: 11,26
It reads 10,00
